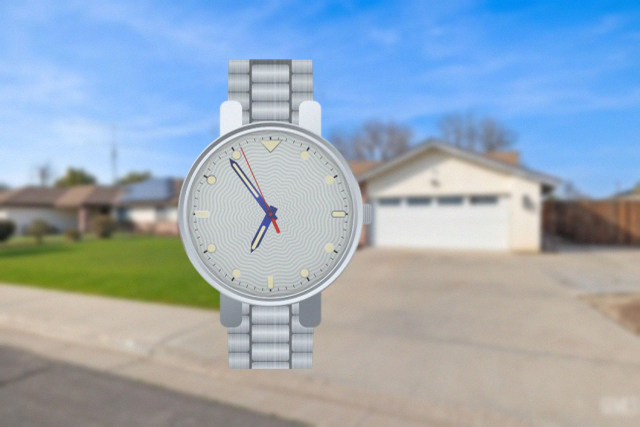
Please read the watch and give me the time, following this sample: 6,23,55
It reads 6,53,56
